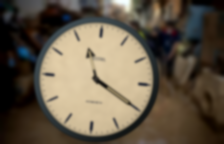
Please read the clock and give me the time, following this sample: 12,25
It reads 11,20
